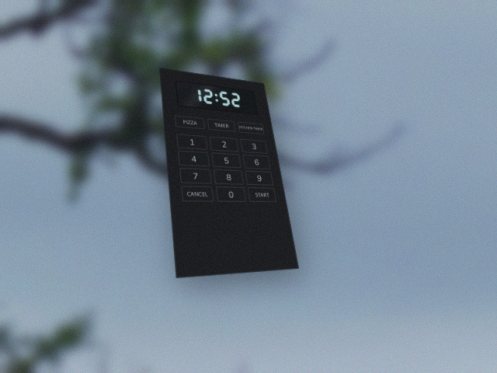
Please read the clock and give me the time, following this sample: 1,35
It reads 12,52
